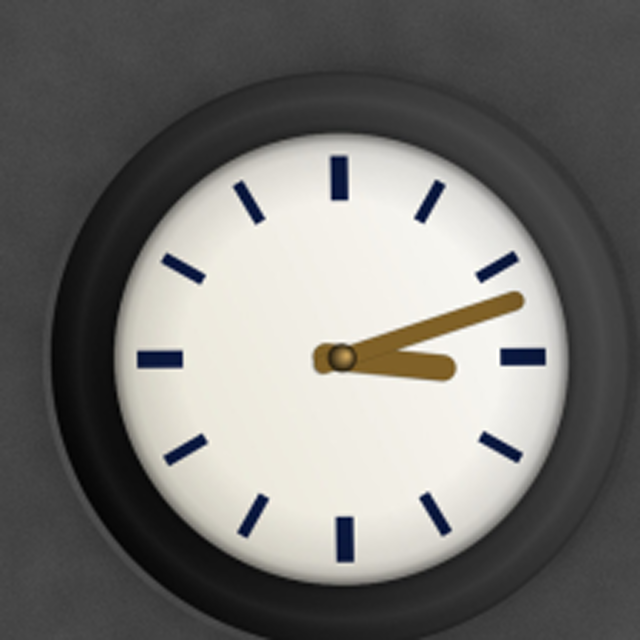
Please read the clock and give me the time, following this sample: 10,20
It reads 3,12
